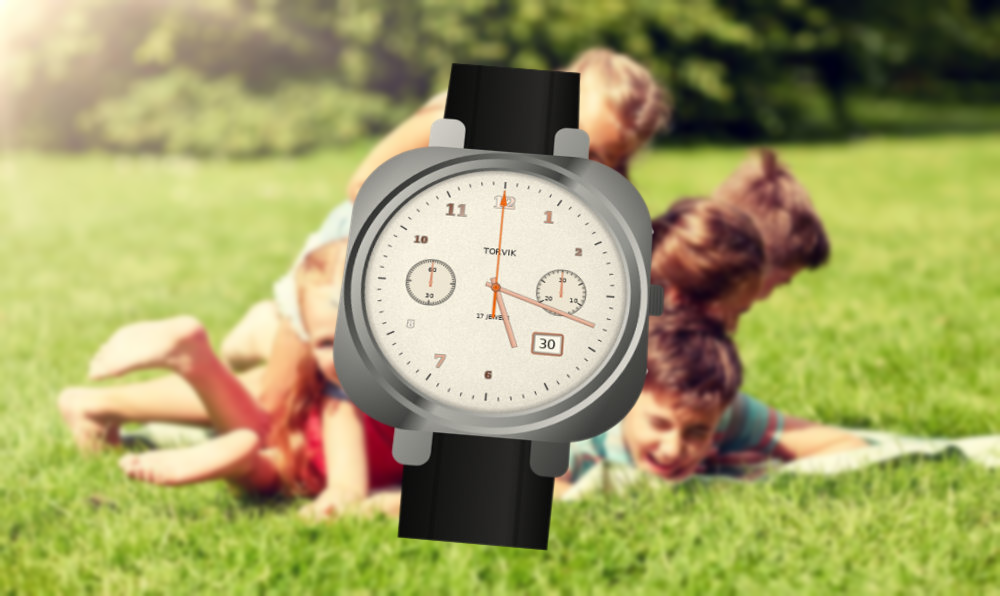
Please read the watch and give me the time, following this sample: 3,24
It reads 5,18
